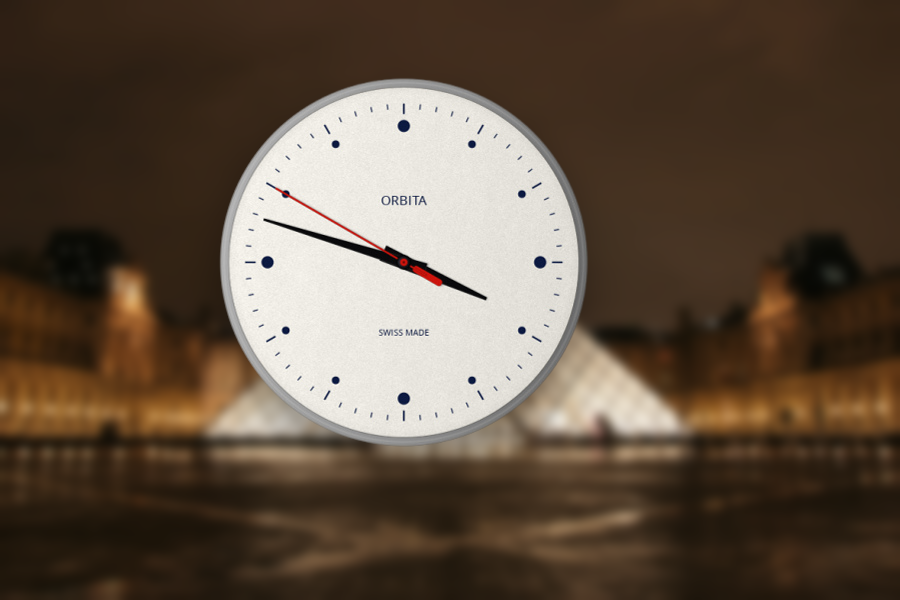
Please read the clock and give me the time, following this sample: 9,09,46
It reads 3,47,50
